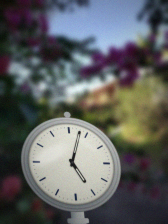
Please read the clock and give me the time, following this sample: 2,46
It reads 5,03
